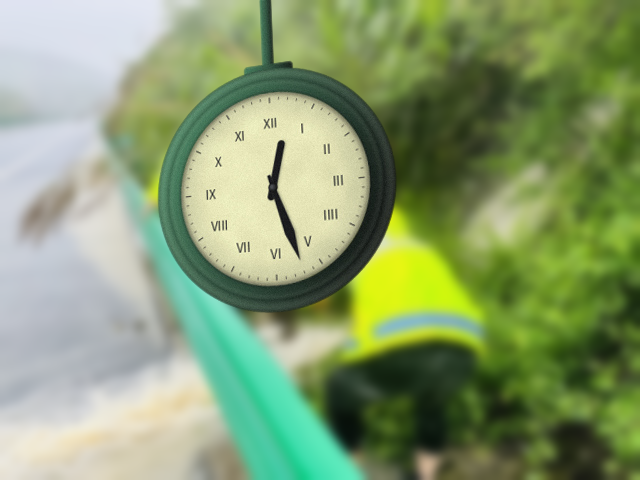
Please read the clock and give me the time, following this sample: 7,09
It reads 12,27
